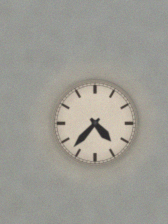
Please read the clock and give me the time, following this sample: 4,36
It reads 4,37
